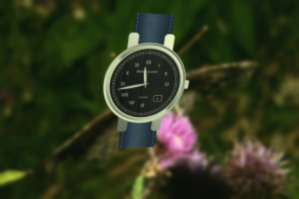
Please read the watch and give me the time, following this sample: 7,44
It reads 11,43
